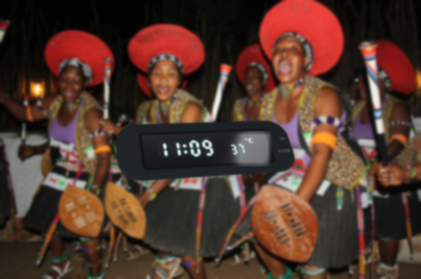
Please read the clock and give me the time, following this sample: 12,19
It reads 11,09
